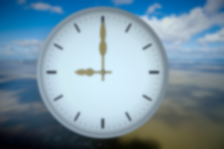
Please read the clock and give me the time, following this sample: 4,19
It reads 9,00
